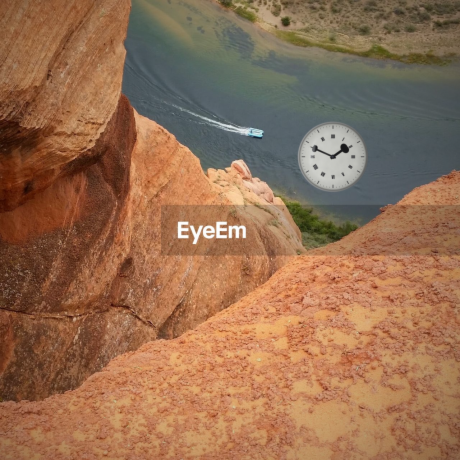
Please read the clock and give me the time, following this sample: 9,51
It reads 1,49
